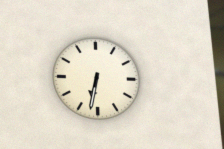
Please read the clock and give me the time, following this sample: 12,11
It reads 6,32
